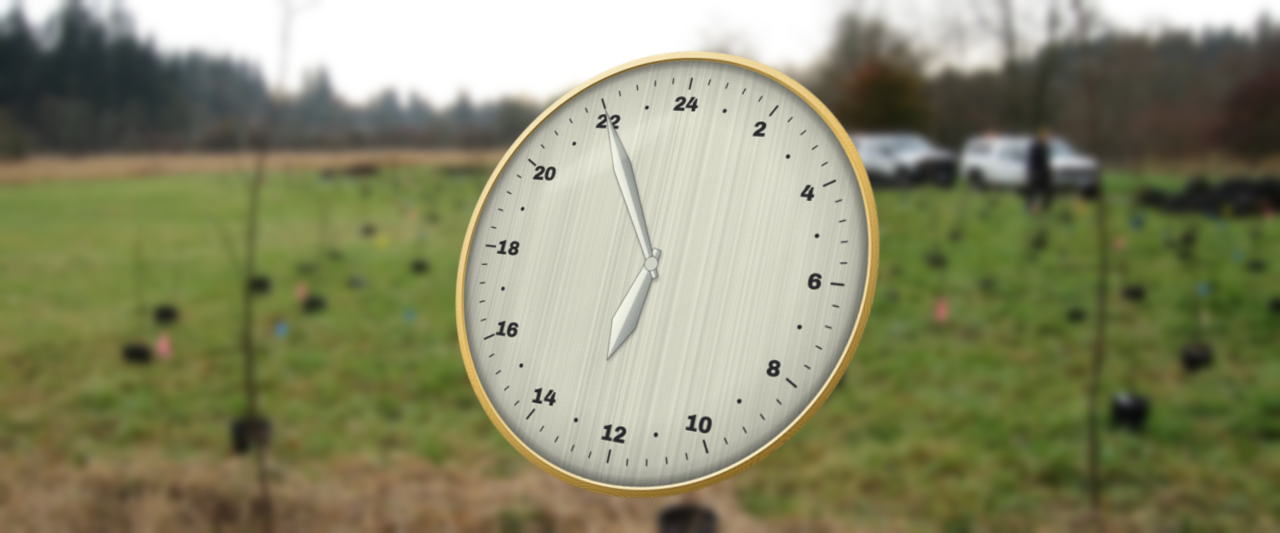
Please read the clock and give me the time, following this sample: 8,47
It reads 12,55
